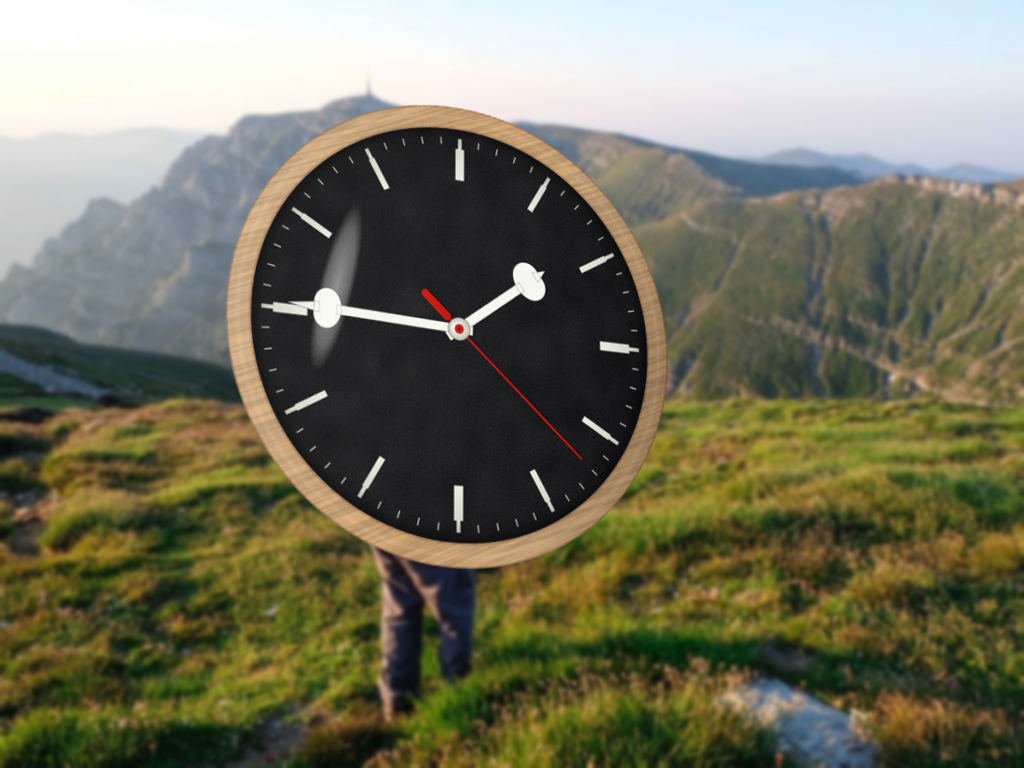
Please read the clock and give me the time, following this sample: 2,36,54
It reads 1,45,22
